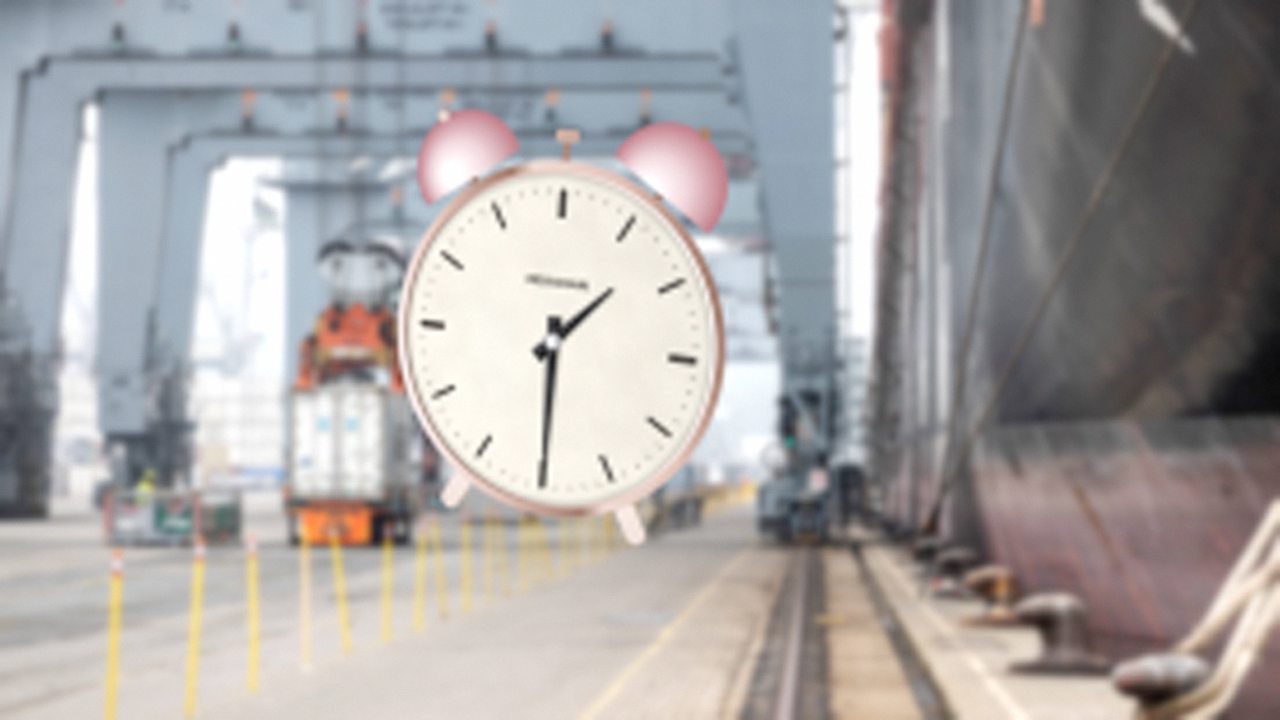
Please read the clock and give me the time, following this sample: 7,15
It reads 1,30
